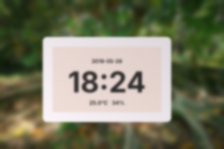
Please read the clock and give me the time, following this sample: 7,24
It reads 18,24
